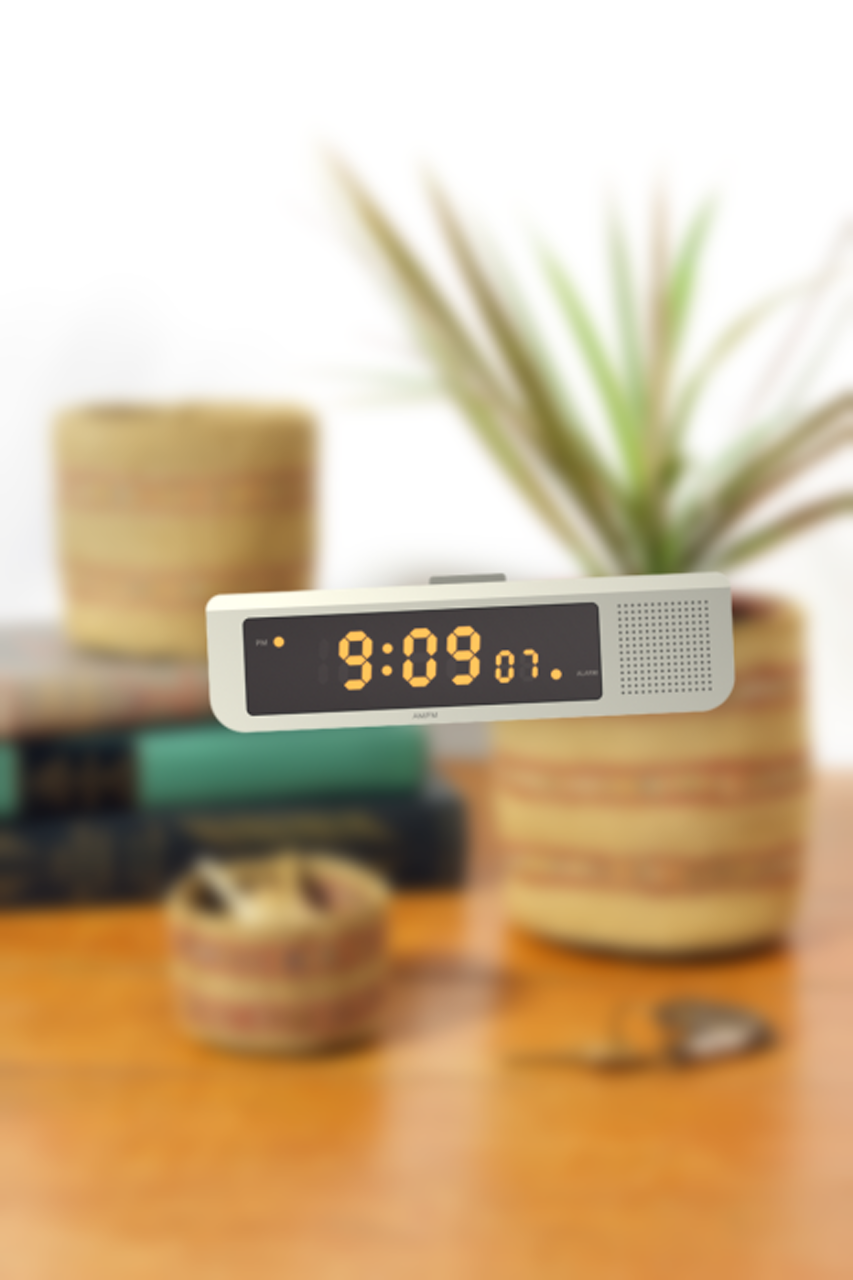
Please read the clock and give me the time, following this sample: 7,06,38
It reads 9,09,07
